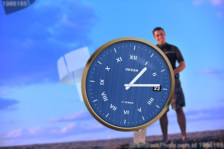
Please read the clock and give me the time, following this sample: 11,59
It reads 1,14
